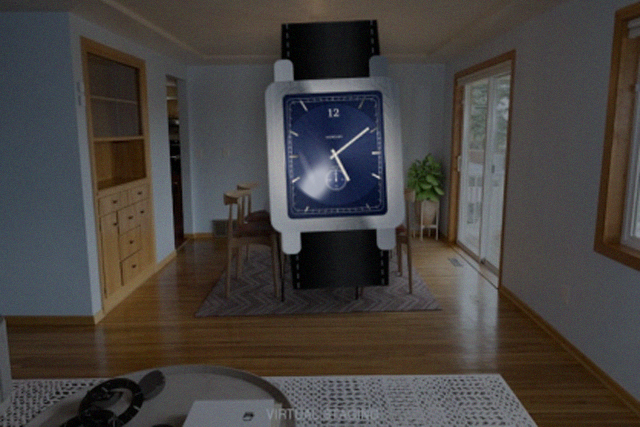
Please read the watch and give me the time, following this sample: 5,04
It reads 5,09
